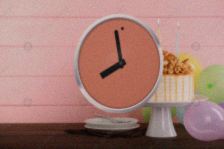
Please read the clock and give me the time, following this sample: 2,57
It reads 7,58
